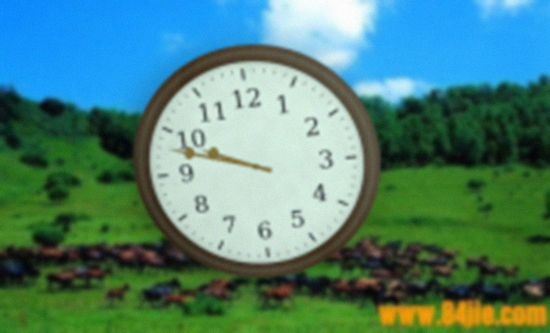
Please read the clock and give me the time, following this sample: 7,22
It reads 9,48
